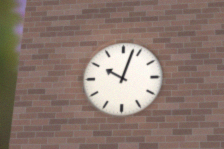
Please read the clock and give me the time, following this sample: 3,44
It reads 10,03
